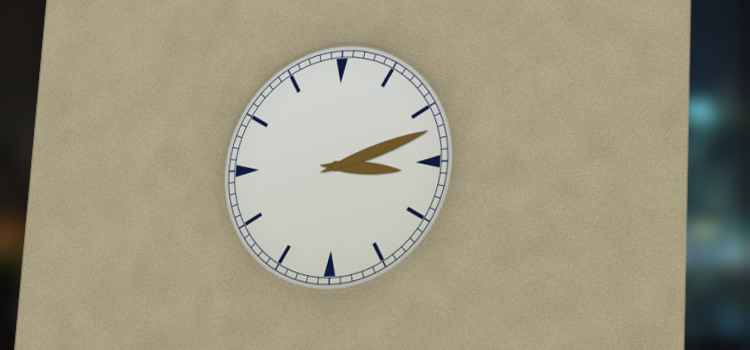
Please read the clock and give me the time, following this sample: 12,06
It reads 3,12
